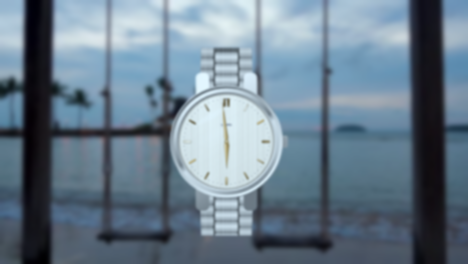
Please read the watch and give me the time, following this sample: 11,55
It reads 5,59
